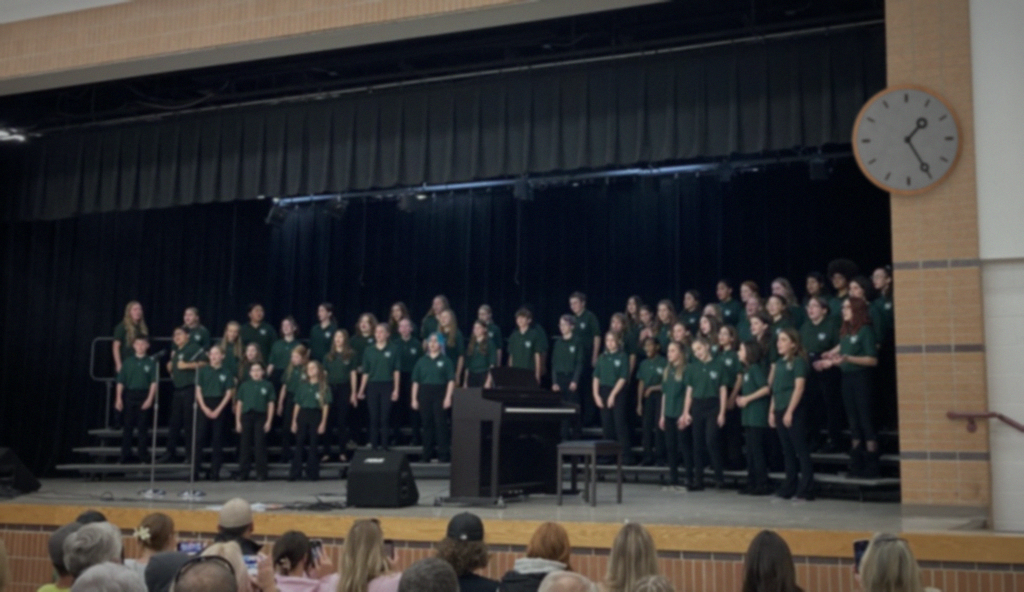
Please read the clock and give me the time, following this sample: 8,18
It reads 1,25
